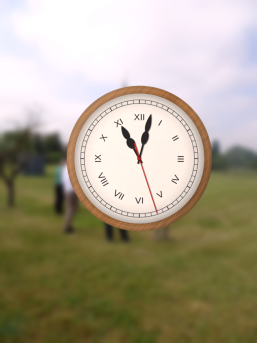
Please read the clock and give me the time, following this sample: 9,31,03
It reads 11,02,27
